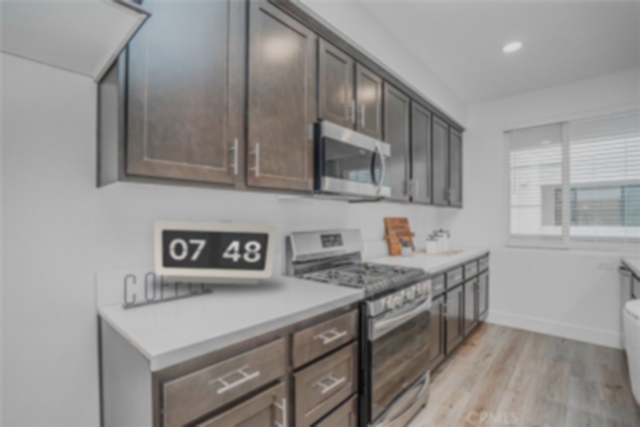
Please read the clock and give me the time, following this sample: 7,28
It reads 7,48
